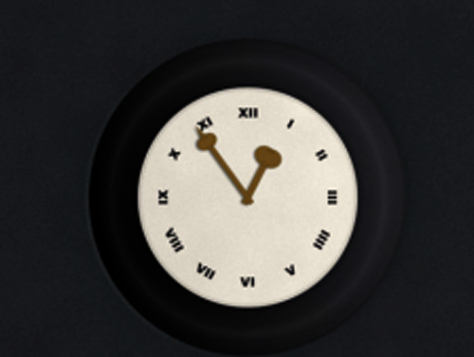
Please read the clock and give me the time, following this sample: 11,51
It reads 12,54
